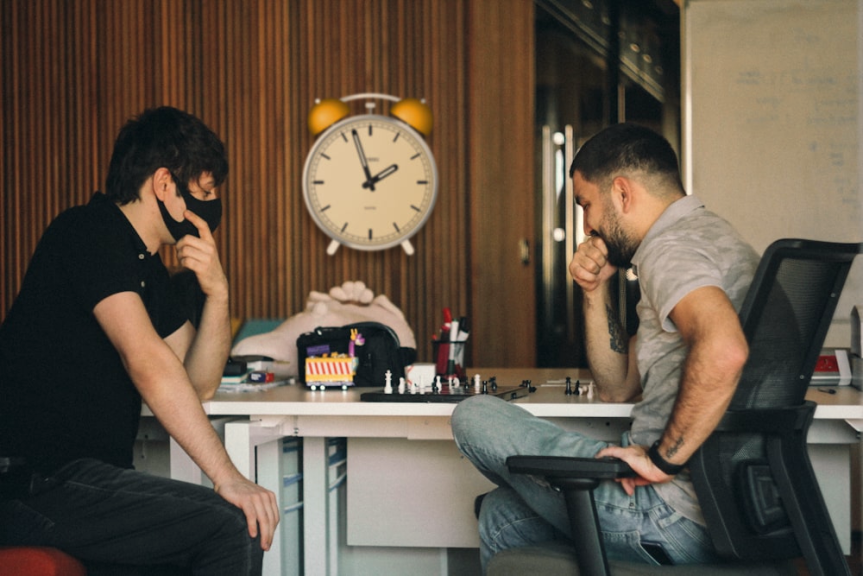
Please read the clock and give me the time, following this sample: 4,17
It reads 1,57
